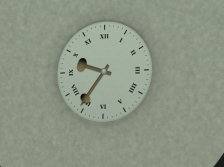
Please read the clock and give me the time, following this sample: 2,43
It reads 9,36
